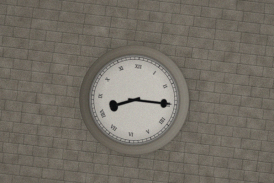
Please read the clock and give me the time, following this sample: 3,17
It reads 8,15
